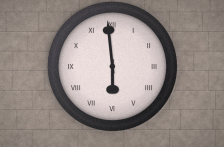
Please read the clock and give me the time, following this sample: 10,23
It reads 5,59
